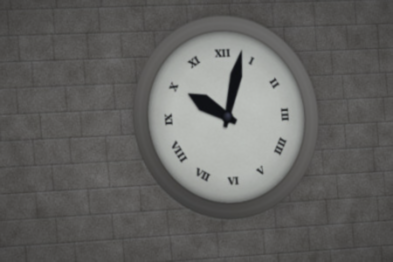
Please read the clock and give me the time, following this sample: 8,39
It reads 10,03
